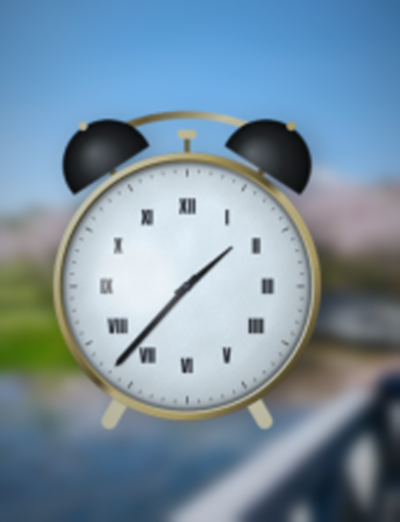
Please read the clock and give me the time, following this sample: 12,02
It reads 1,37
